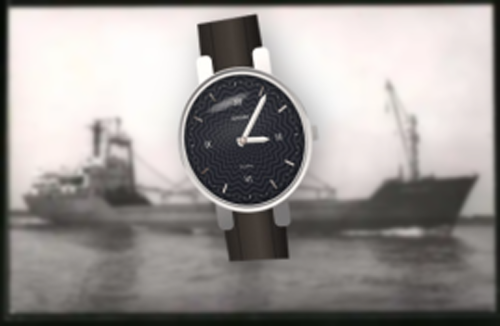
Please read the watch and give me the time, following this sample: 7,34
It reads 3,06
